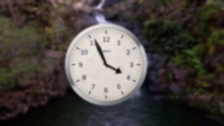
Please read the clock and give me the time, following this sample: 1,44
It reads 3,56
